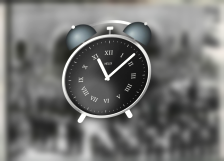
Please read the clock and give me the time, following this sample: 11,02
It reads 11,08
